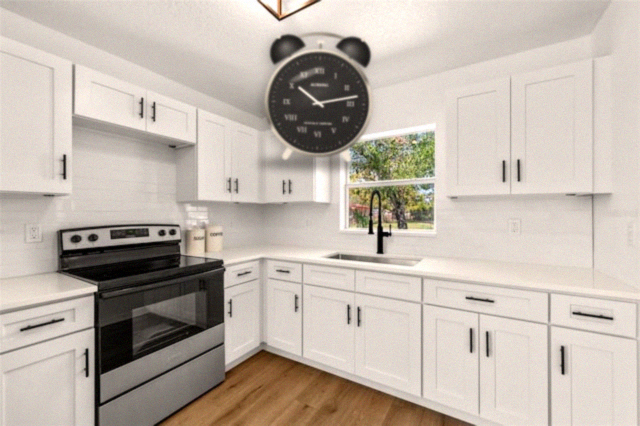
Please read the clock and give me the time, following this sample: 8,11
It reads 10,13
